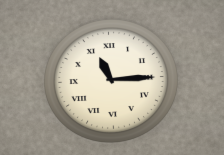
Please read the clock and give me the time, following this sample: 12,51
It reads 11,15
